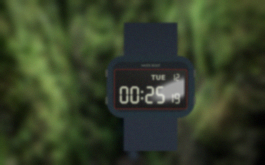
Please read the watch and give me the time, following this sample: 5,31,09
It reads 0,25,19
